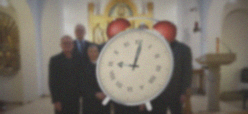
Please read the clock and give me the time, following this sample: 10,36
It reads 9,01
